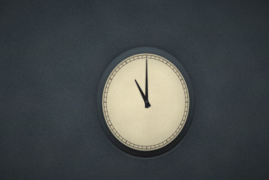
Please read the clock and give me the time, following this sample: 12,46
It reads 11,00
